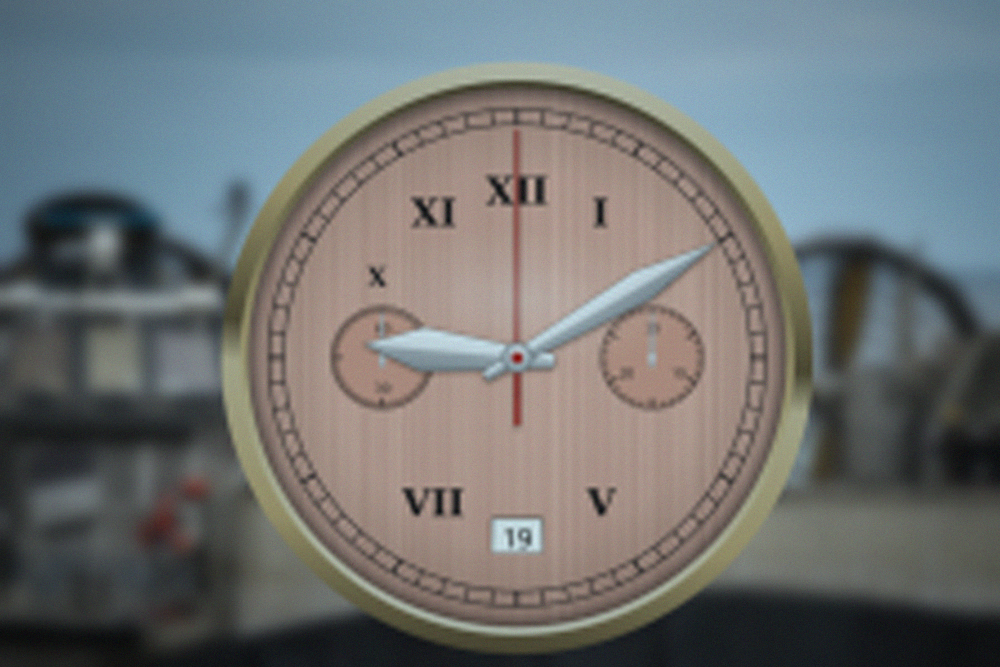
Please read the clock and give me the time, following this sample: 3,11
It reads 9,10
